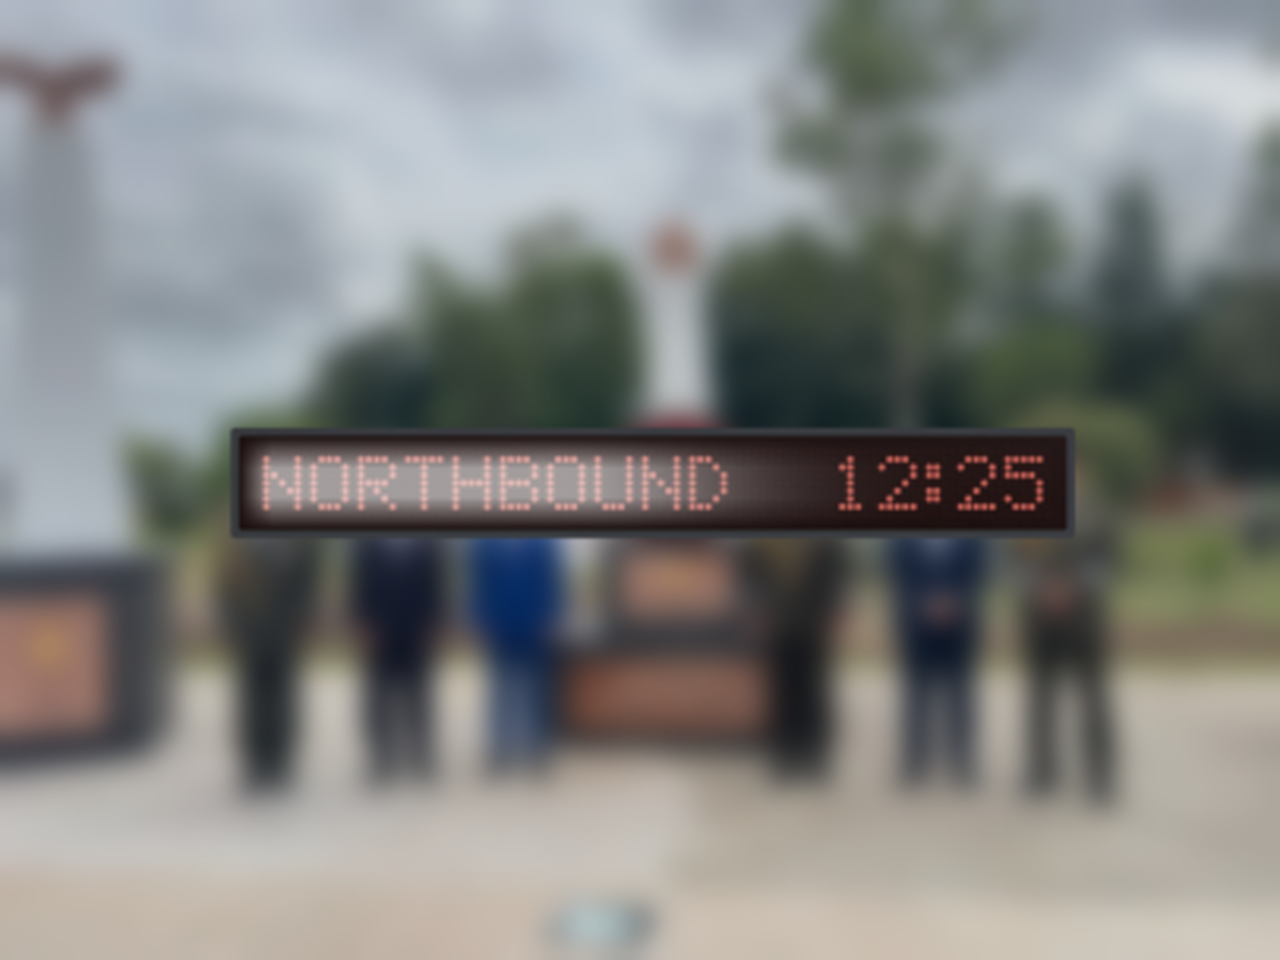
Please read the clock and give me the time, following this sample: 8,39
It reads 12,25
